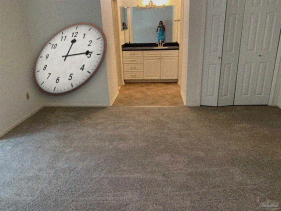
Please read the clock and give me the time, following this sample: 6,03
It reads 12,14
